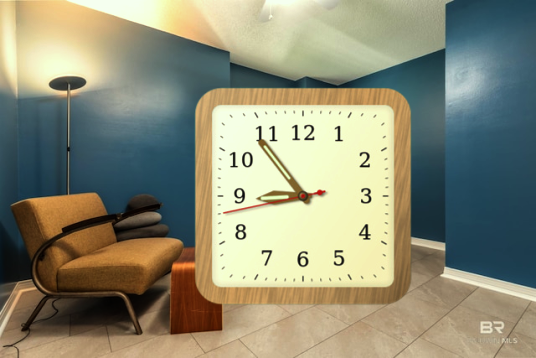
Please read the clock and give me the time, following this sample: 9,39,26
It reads 8,53,43
